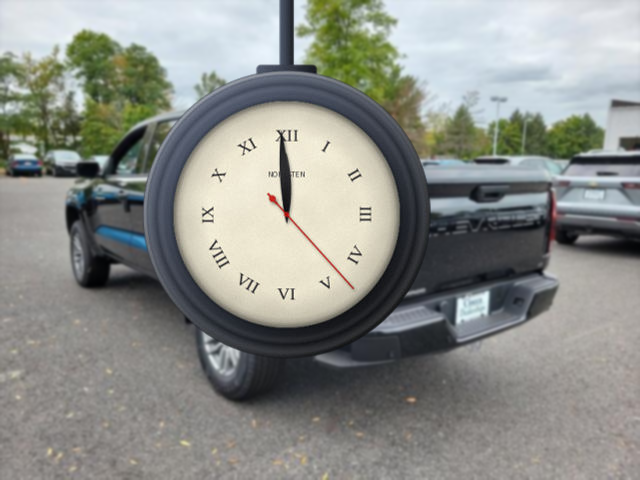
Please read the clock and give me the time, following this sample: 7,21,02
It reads 11,59,23
